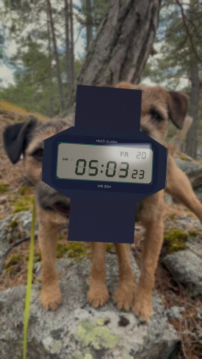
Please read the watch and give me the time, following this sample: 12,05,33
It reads 5,03,23
